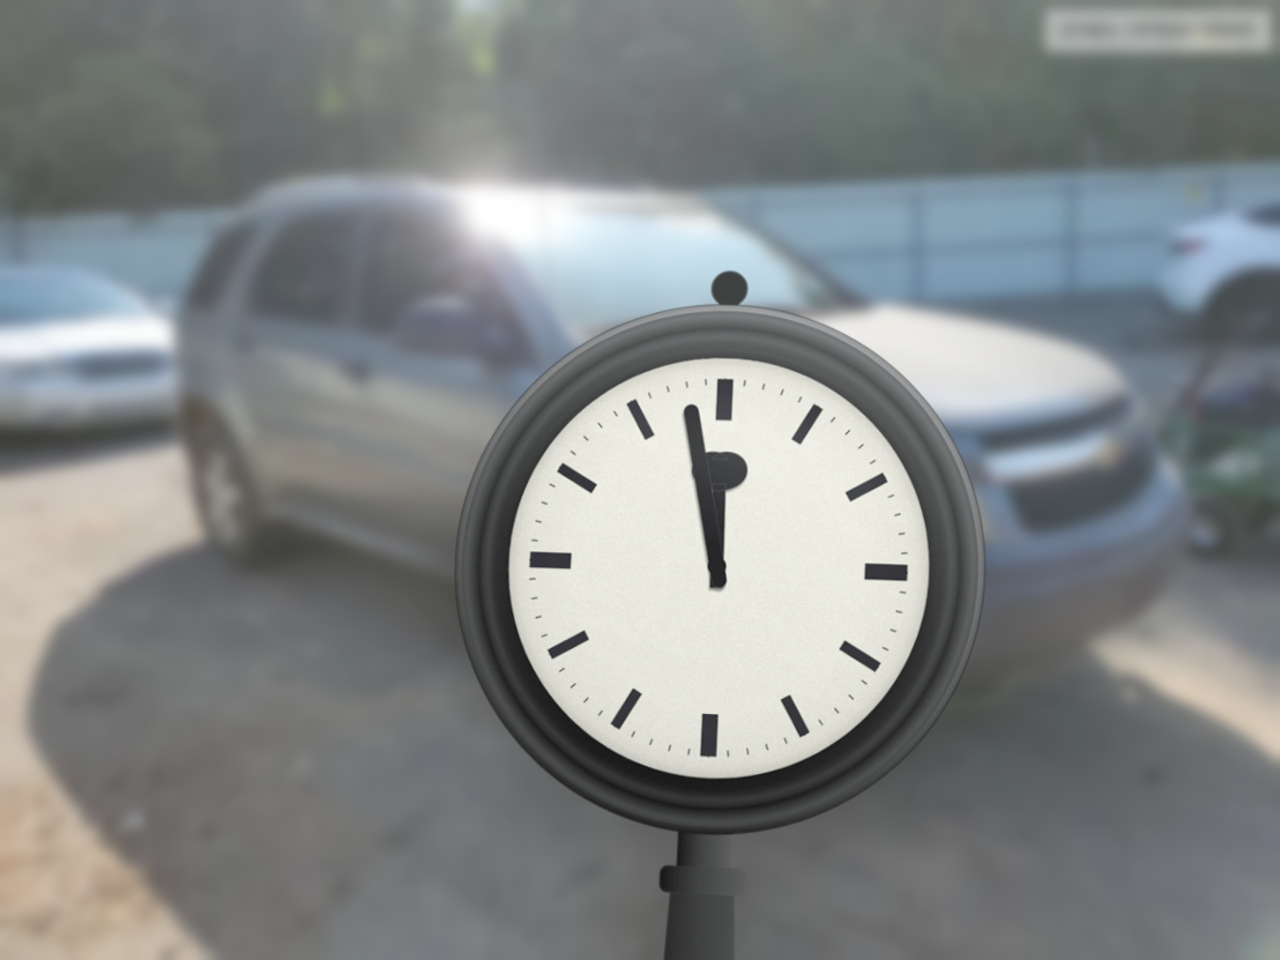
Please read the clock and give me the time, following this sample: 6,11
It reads 11,58
